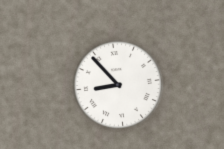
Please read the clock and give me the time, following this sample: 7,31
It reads 8,54
